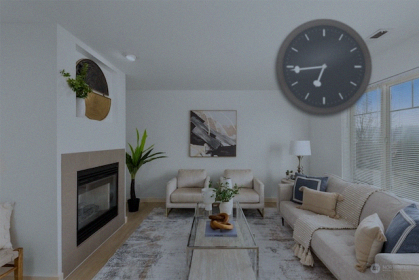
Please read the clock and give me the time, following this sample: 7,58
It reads 6,44
